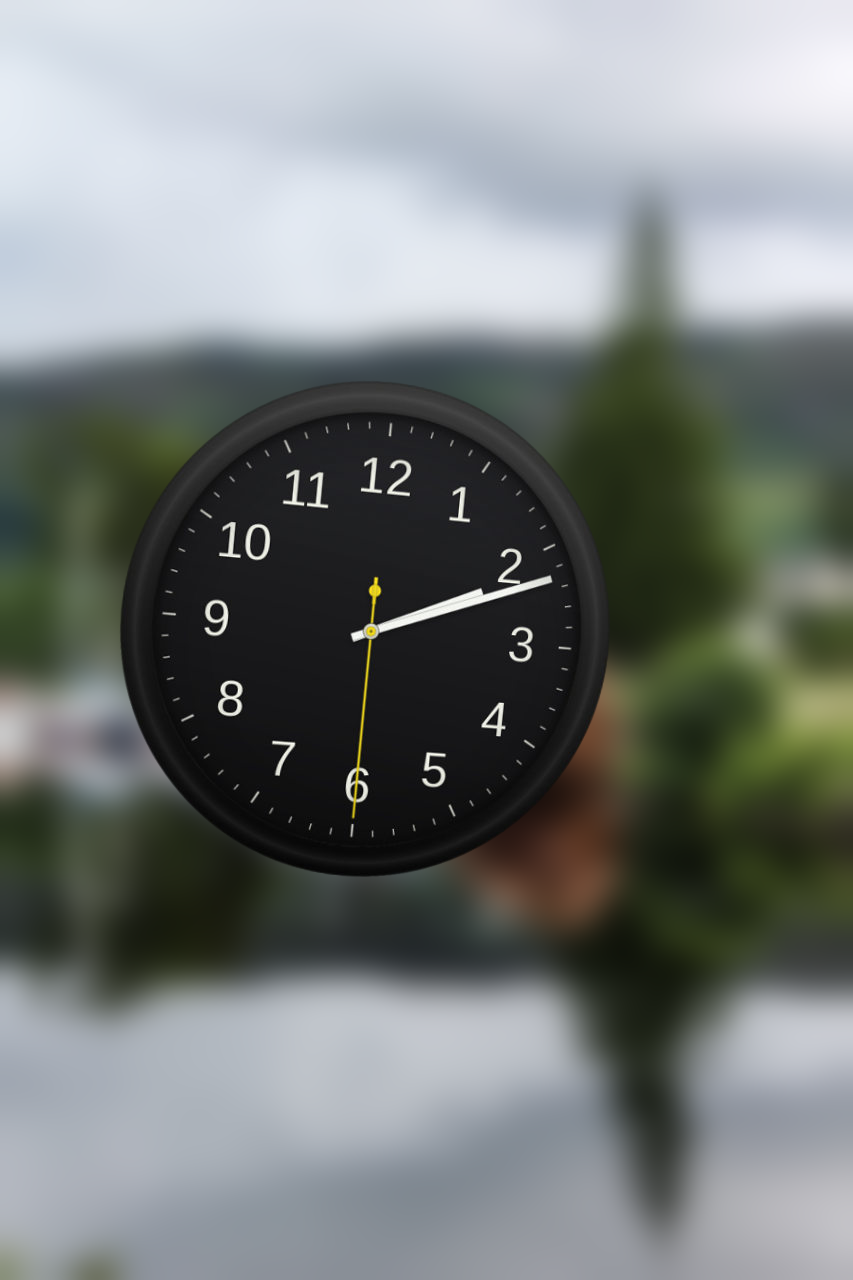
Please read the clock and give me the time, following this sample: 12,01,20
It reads 2,11,30
